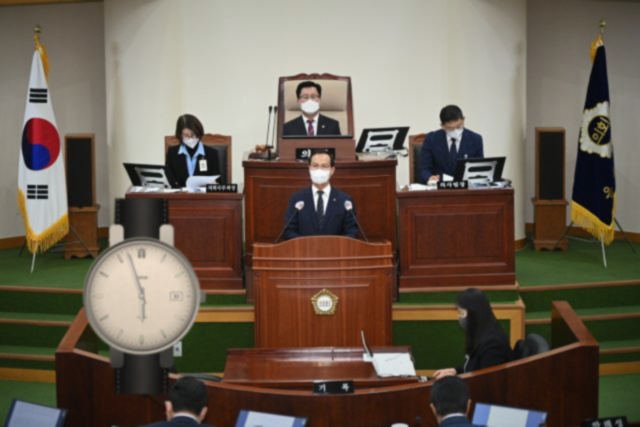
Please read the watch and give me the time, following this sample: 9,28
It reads 5,57
